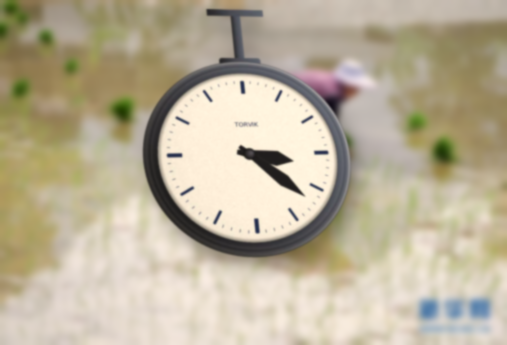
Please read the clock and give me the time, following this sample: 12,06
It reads 3,22
